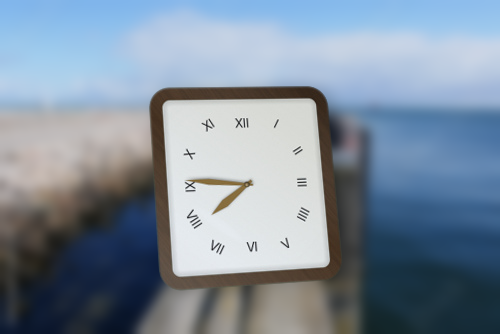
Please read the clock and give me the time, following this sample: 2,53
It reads 7,46
